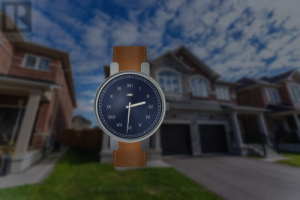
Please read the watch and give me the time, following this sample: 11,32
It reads 2,31
